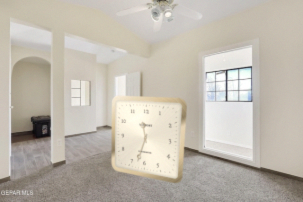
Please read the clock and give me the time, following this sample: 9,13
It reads 11,33
